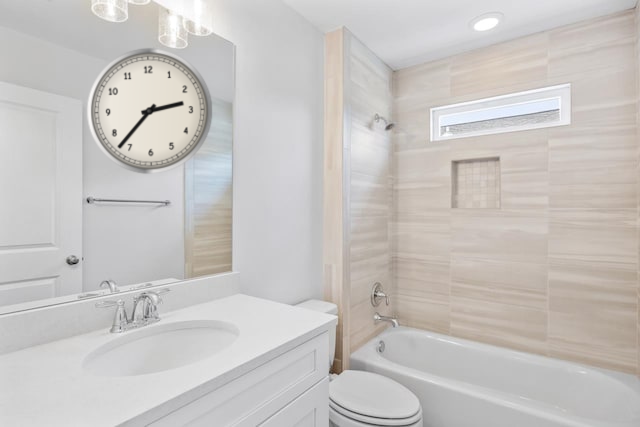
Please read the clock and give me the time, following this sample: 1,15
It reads 2,37
